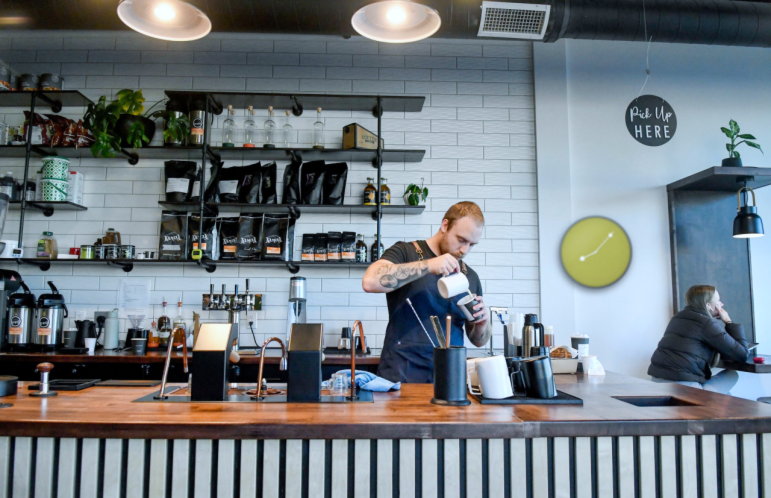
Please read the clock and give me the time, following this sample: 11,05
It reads 8,07
